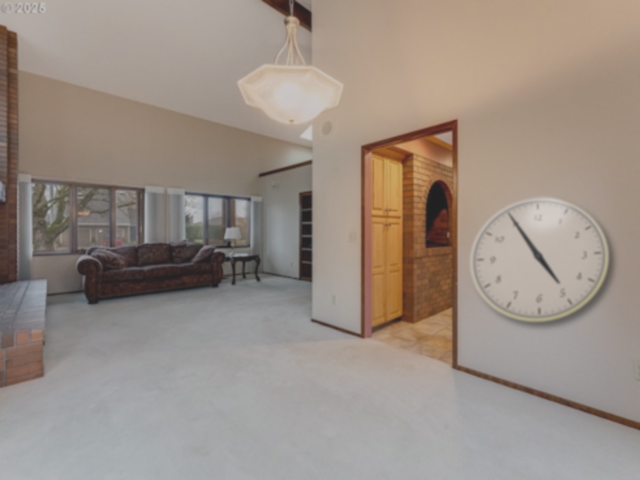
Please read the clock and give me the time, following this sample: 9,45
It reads 4,55
